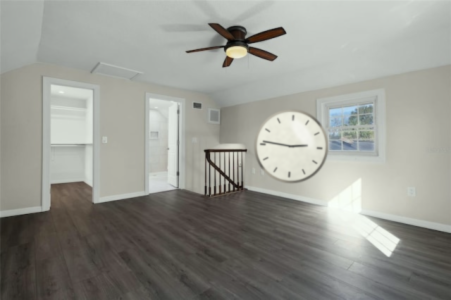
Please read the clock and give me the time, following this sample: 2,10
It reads 2,46
